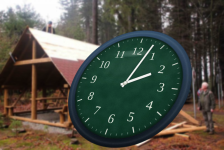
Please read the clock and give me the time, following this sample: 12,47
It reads 2,03
